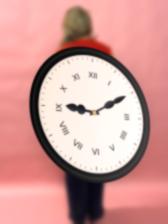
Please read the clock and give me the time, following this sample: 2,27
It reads 9,10
